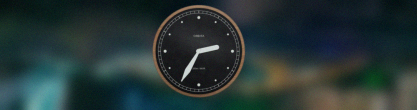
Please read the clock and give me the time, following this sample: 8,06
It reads 2,35
